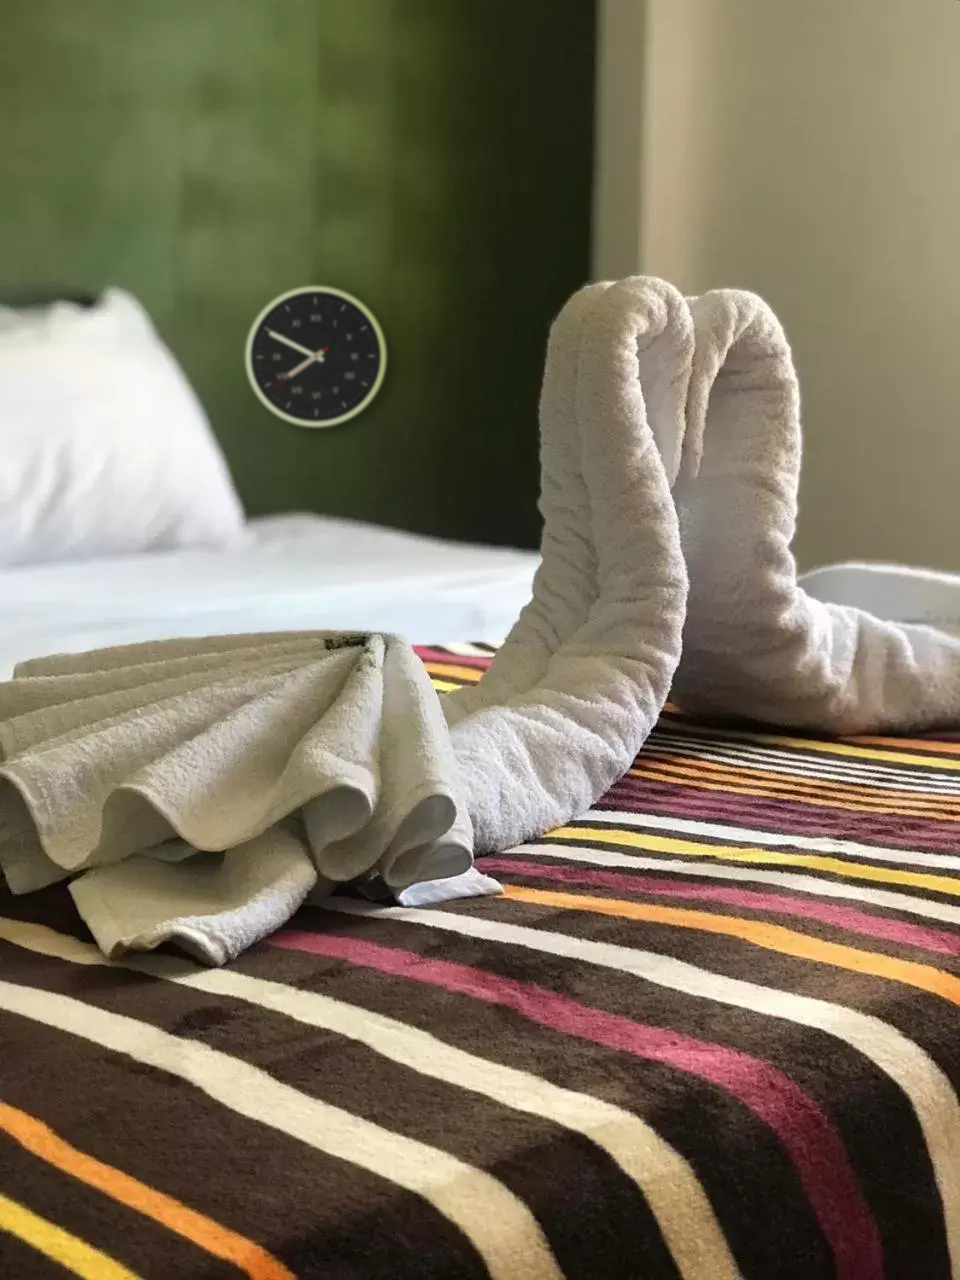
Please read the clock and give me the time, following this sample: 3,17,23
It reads 7,49,39
